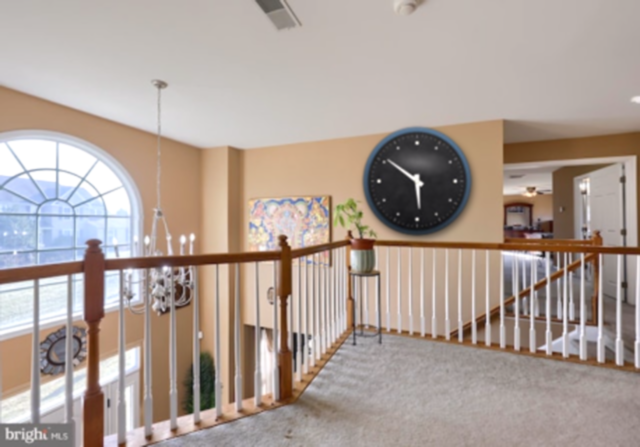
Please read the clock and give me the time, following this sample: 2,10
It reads 5,51
